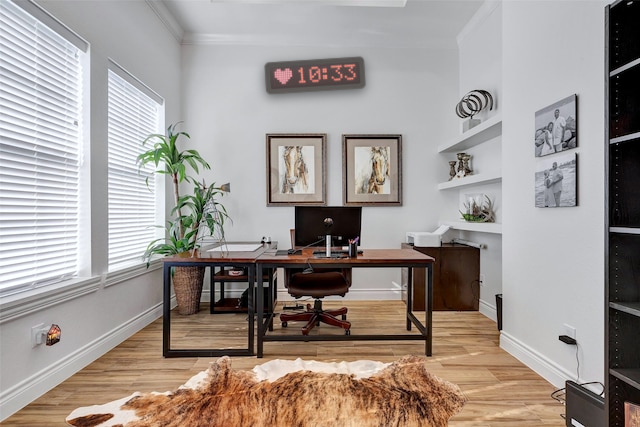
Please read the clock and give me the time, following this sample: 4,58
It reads 10,33
